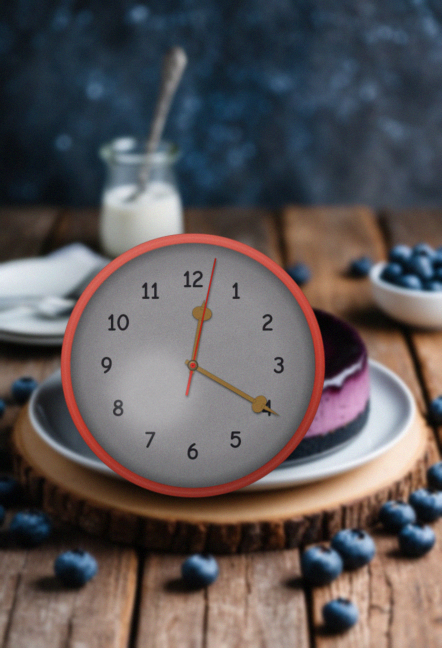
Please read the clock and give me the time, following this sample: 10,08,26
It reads 12,20,02
